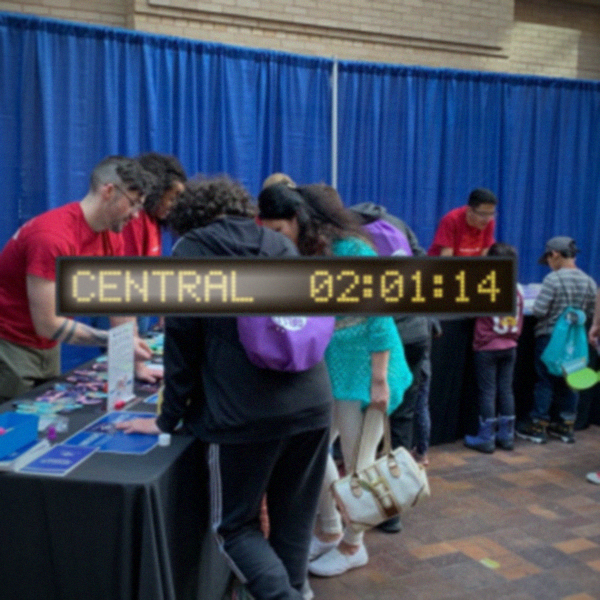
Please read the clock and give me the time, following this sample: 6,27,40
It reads 2,01,14
